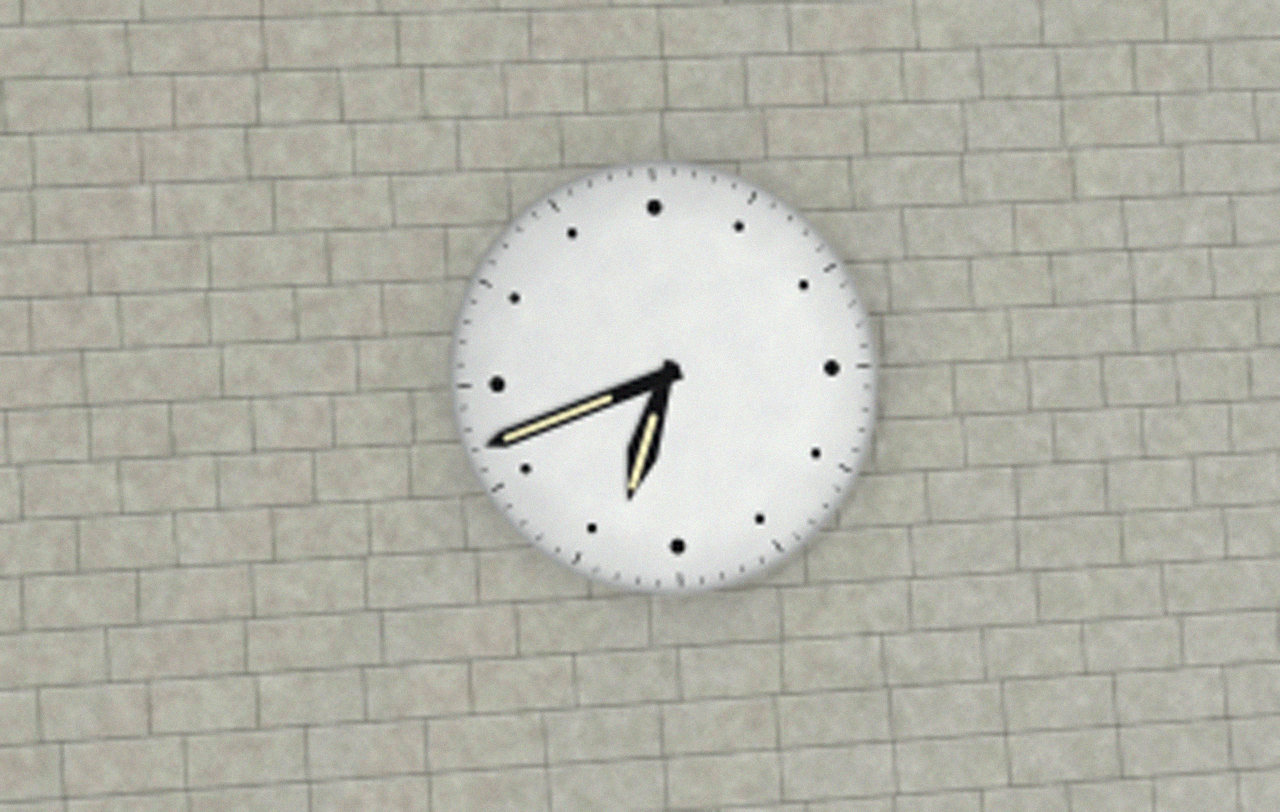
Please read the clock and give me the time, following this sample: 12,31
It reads 6,42
